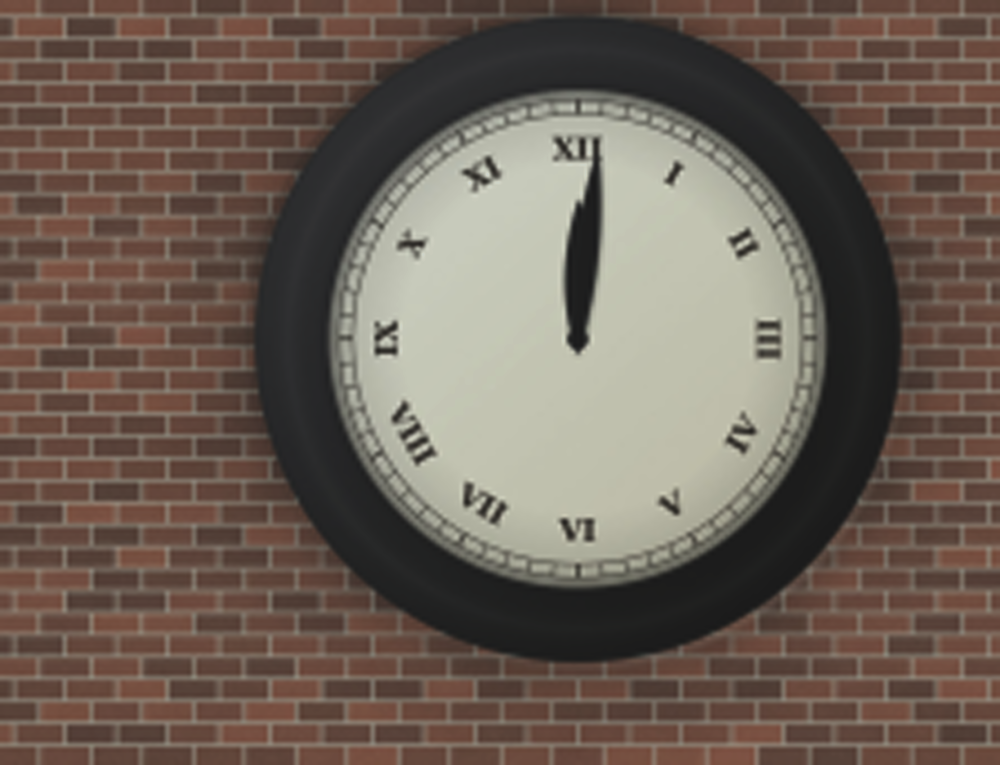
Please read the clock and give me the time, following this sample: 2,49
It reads 12,01
